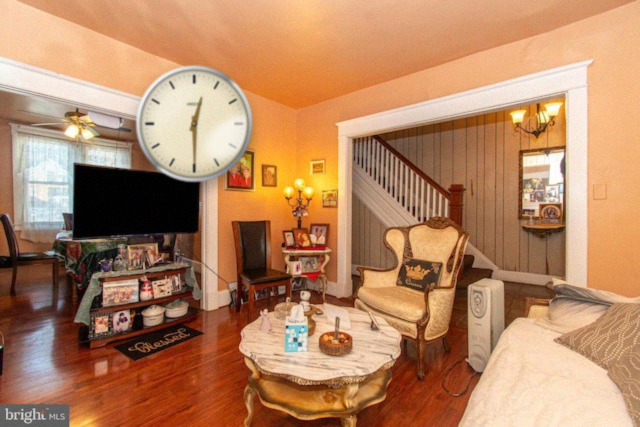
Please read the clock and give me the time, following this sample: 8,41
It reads 12,30
